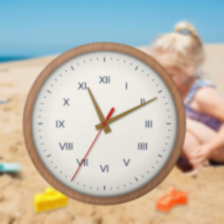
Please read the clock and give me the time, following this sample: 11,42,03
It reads 11,10,35
